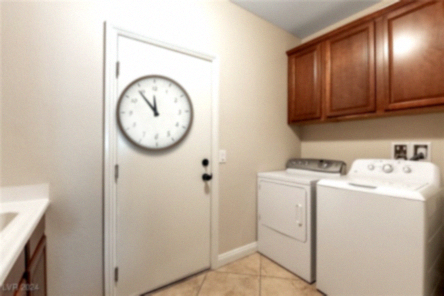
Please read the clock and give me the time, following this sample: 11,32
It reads 11,54
